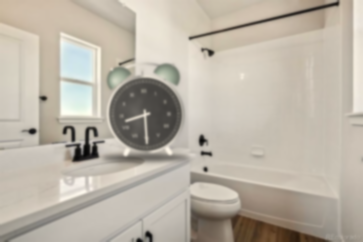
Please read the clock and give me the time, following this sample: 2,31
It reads 8,30
